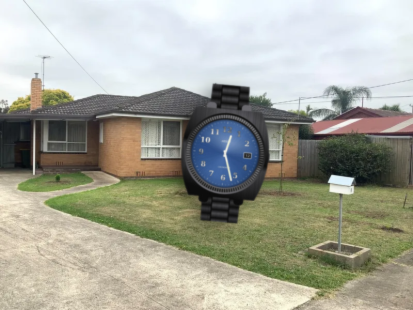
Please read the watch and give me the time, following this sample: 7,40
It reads 12,27
